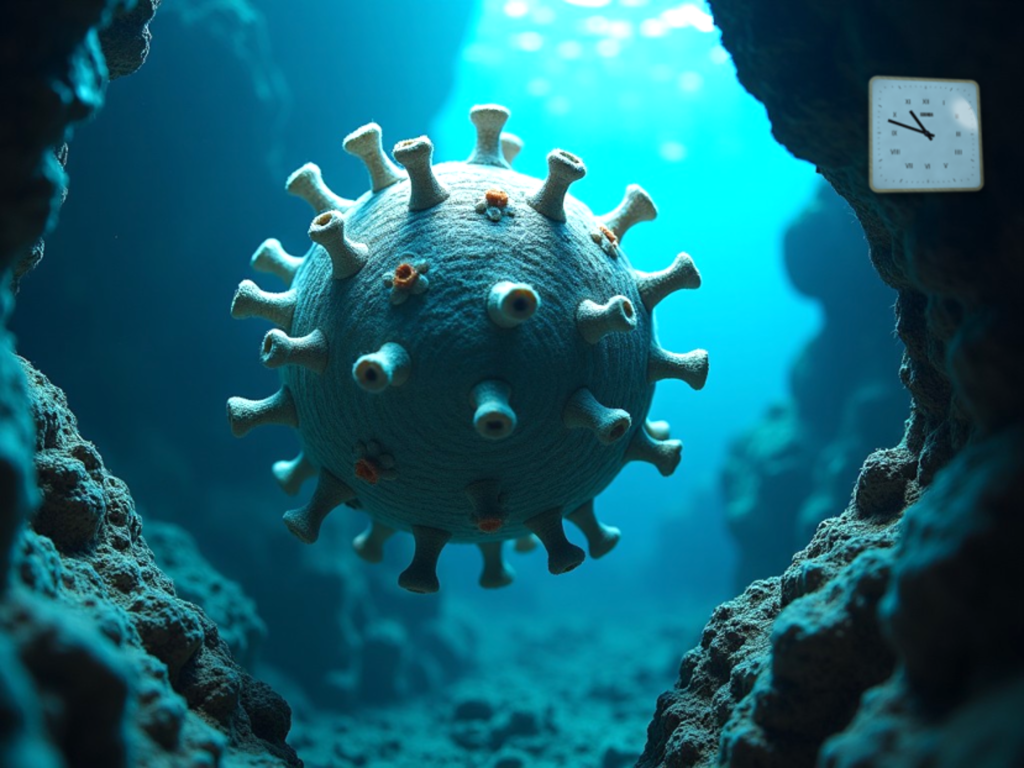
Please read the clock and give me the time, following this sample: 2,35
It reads 10,48
